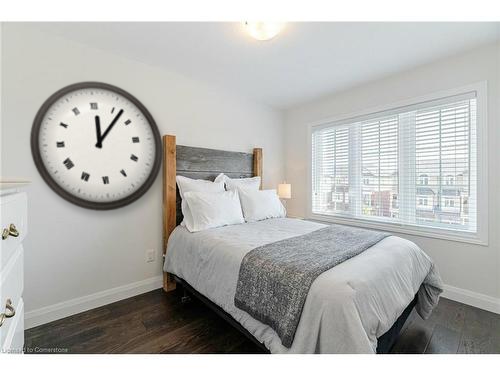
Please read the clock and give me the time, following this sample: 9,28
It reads 12,07
